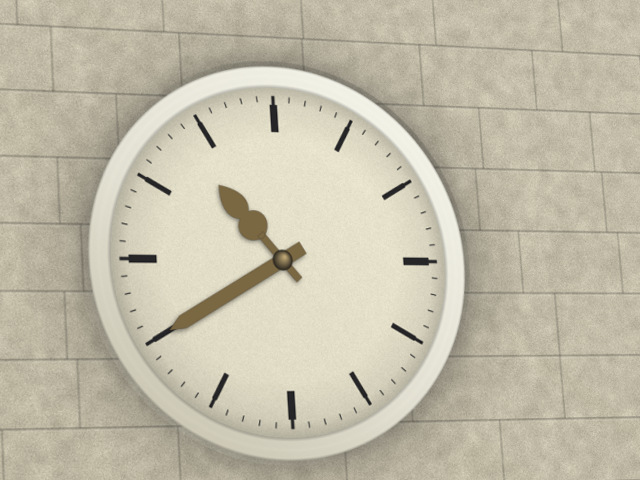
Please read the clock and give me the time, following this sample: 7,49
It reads 10,40
